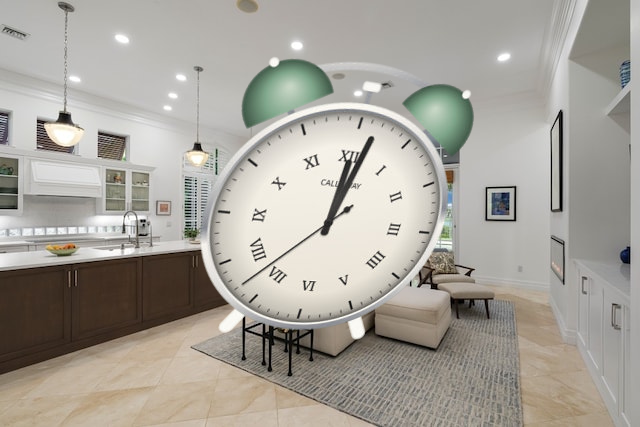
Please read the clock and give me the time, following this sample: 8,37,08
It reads 12,01,37
